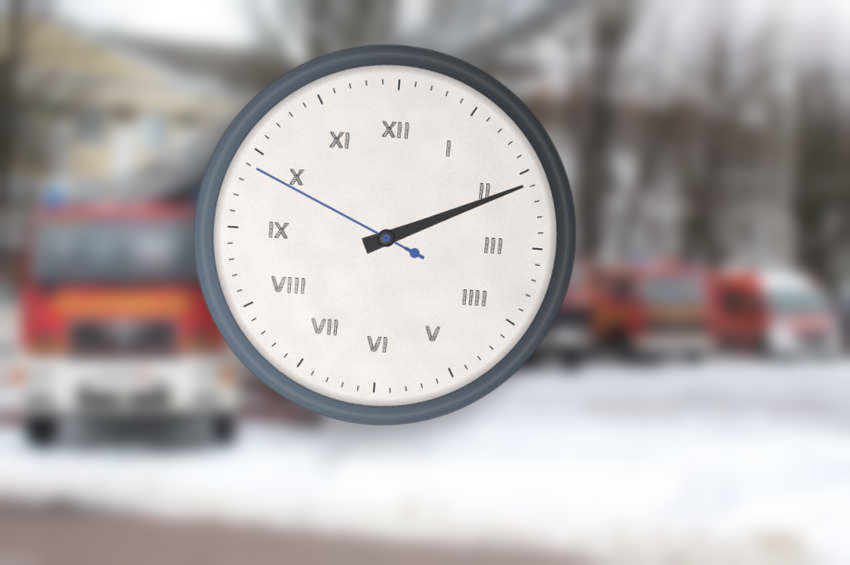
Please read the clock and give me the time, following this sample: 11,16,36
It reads 2,10,49
